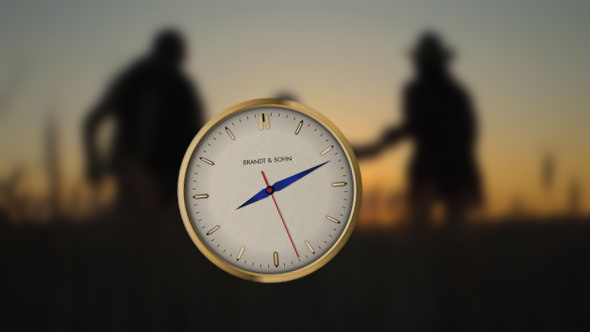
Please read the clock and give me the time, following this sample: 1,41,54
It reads 8,11,27
